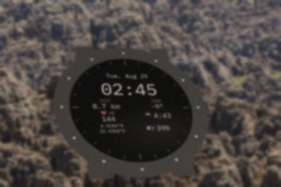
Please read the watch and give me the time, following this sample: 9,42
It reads 2,45
